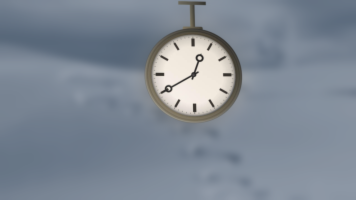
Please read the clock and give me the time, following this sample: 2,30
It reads 12,40
